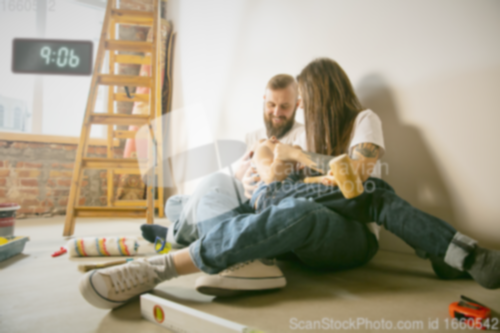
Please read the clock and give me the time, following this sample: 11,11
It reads 9,06
